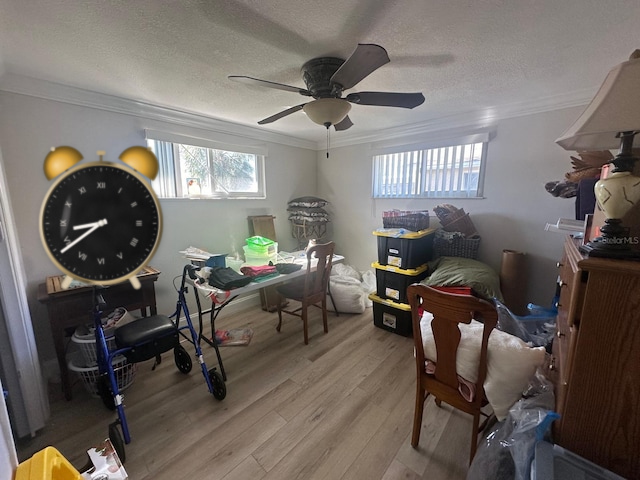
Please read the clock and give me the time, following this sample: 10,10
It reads 8,39
